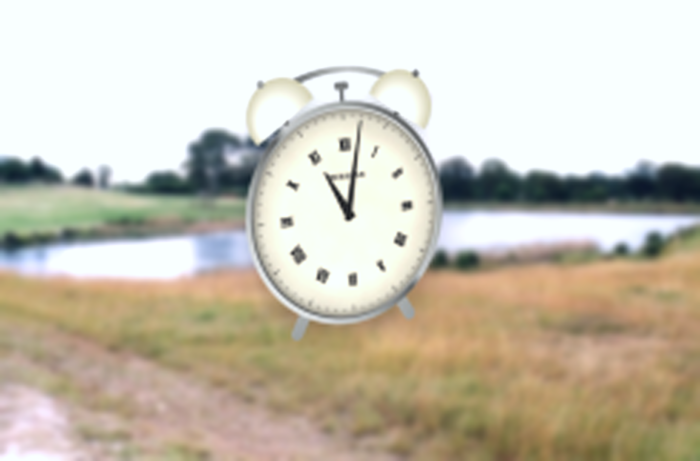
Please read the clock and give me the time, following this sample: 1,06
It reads 11,02
